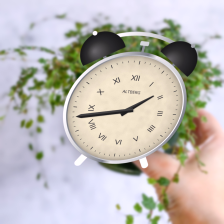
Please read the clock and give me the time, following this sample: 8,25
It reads 1,43
